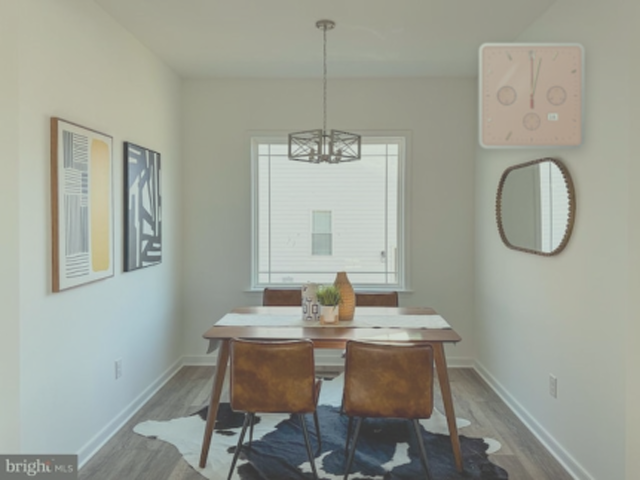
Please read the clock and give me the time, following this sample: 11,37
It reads 12,02
